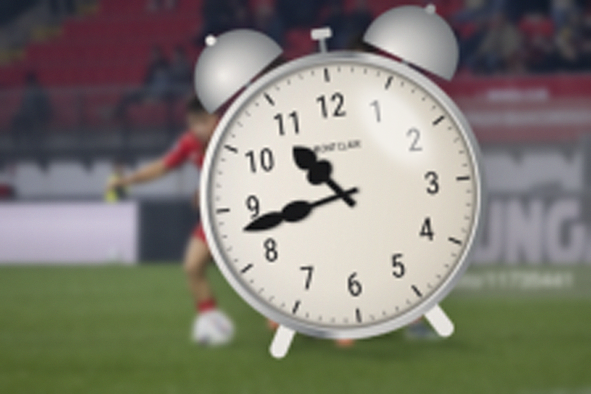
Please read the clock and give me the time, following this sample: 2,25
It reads 10,43
